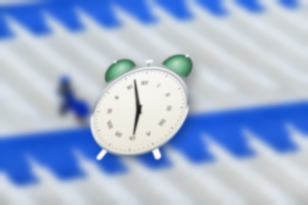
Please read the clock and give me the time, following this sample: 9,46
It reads 5,57
